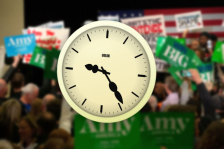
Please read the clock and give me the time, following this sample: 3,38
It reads 9,24
